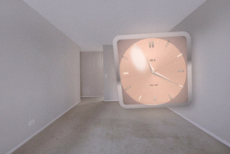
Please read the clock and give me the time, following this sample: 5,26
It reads 11,20
